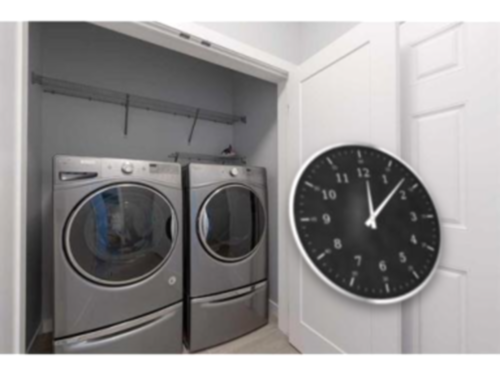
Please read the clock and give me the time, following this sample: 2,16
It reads 12,08
